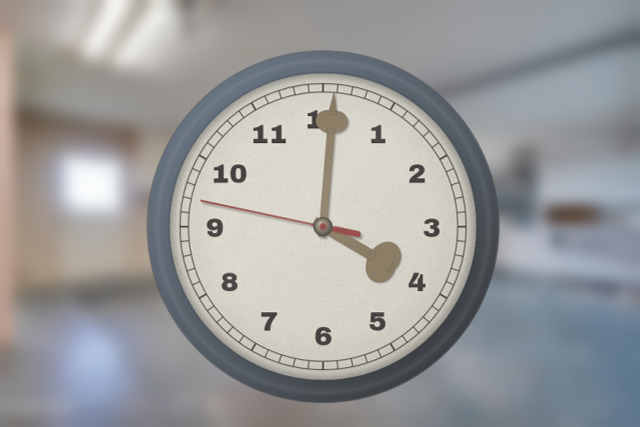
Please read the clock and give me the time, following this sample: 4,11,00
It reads 4,00,47
